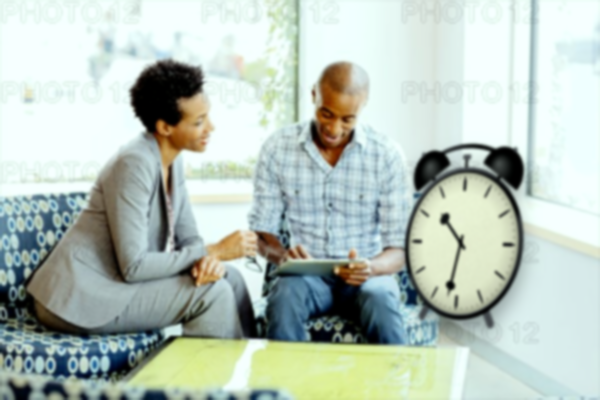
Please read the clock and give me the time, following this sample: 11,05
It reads 10,32
